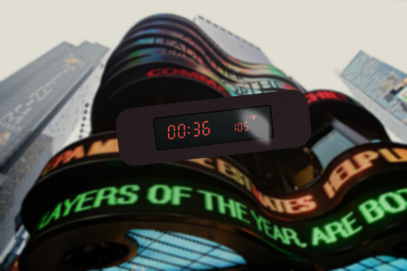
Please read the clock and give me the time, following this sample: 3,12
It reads 0,36
